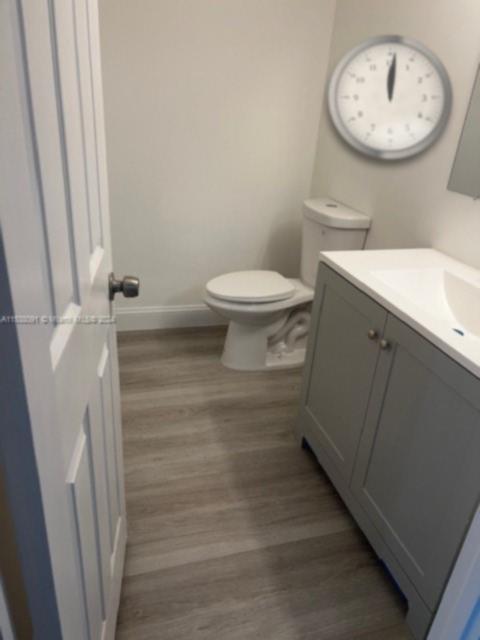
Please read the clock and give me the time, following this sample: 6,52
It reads 12,01
